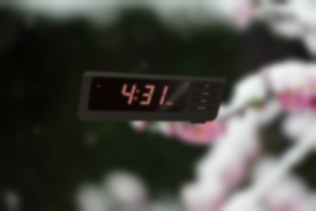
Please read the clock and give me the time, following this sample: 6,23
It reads 4,31
